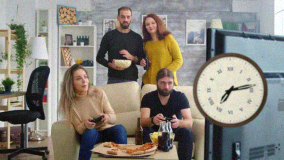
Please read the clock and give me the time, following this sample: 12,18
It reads 7,13
